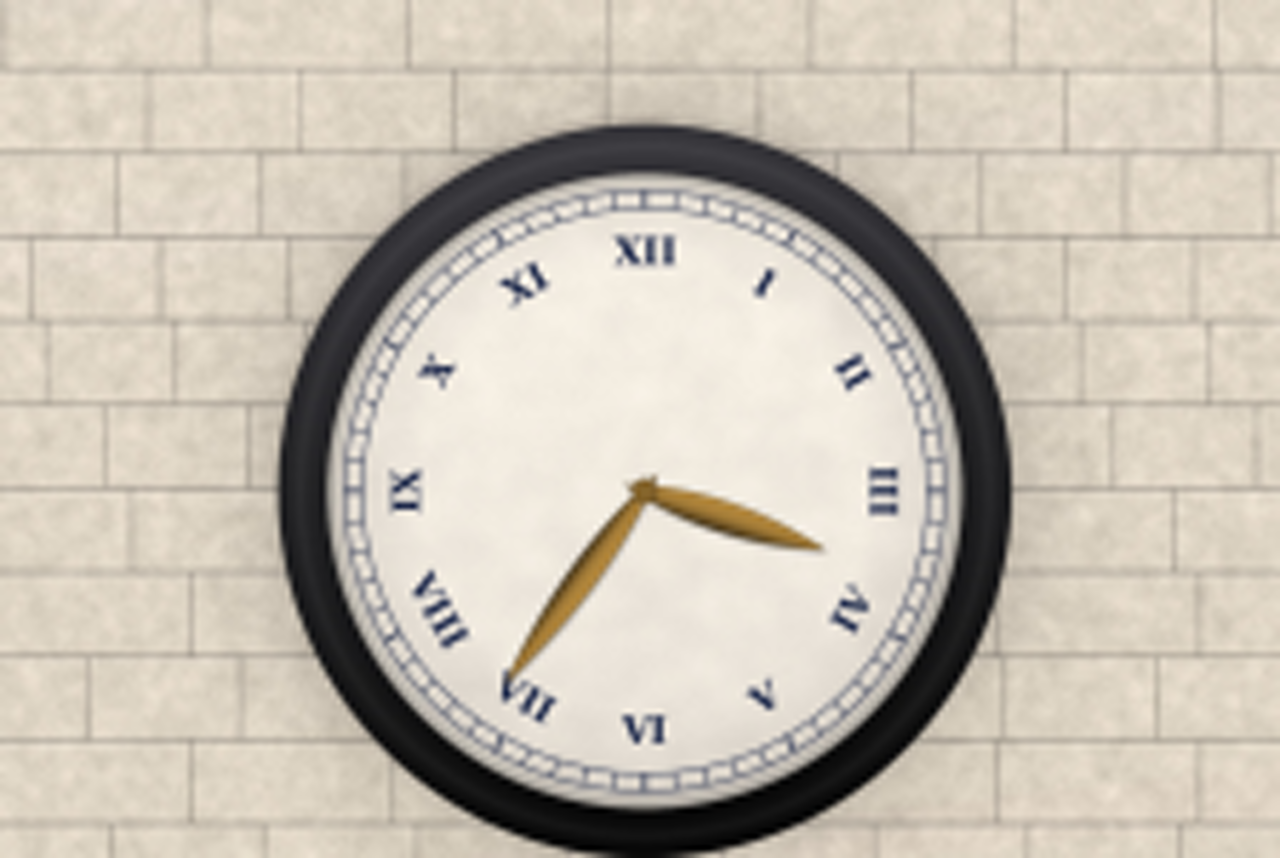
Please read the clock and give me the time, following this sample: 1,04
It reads 3,36
